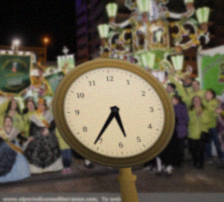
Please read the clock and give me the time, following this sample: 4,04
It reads 5,36
